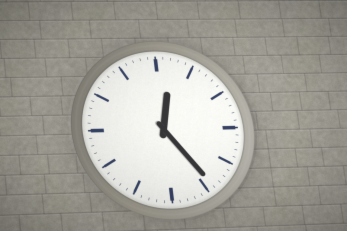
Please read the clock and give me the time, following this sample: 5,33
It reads 12,24
